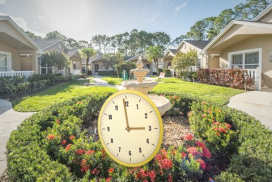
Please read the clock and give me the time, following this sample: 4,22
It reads 2,59
